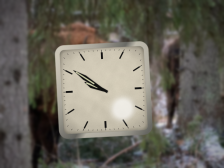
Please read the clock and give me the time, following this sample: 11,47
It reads 9,51
